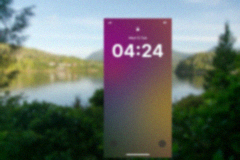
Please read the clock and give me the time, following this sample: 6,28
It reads 4,24
